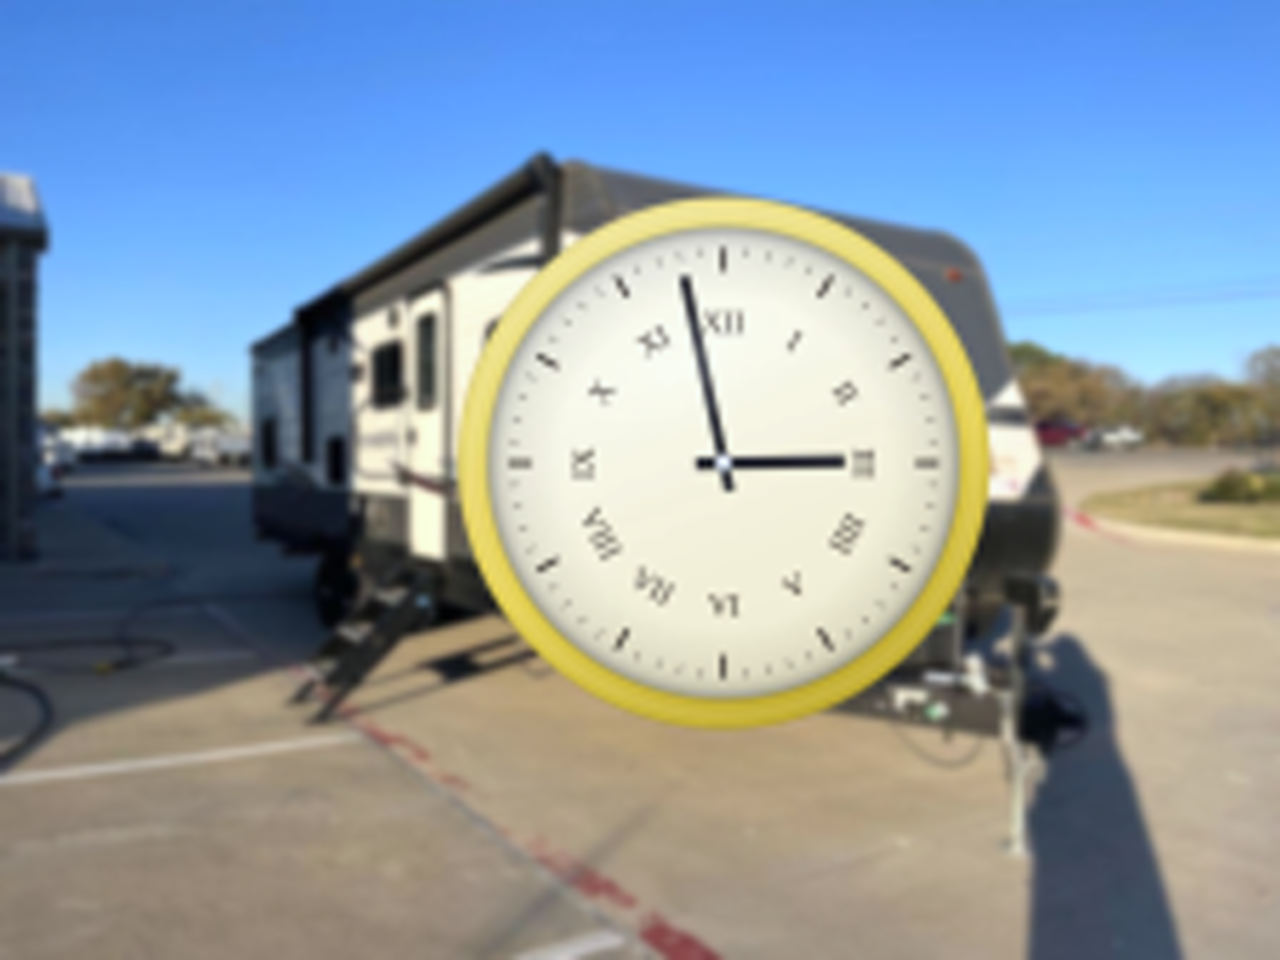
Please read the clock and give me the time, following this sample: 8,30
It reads 2,58
